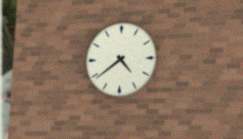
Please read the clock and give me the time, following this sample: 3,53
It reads 4,39
